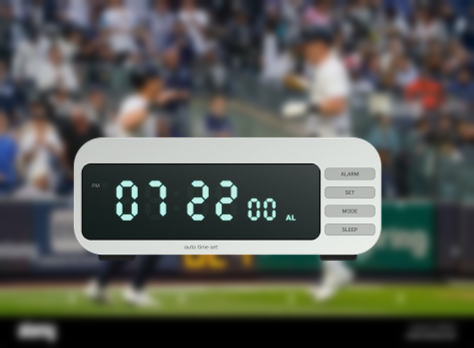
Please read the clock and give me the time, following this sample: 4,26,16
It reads 7,22,00
